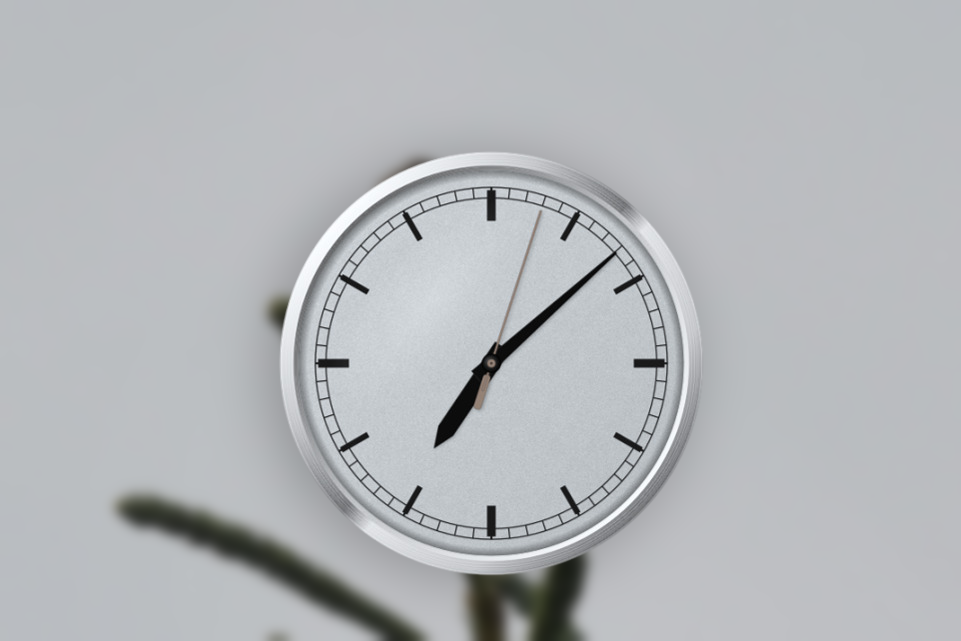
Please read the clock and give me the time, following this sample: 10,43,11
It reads 7,08,03
